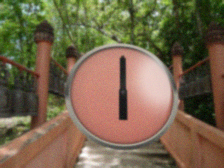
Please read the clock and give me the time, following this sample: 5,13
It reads 6,00
